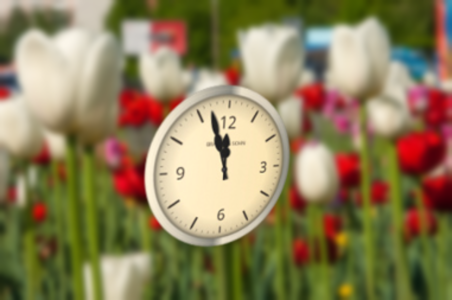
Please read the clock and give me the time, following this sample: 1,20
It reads 11,57
